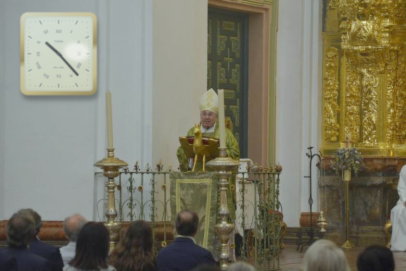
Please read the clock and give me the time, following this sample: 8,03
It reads 10,23
